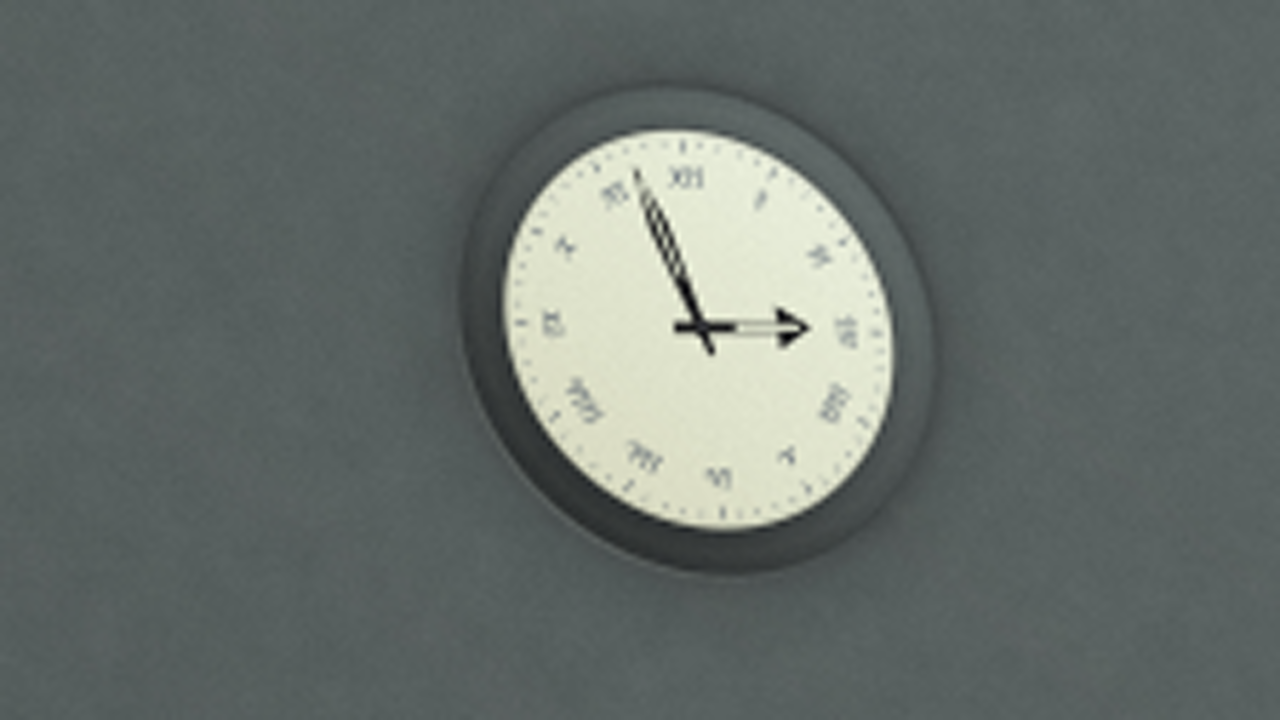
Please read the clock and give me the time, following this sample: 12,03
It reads 2,57
